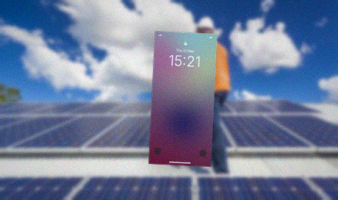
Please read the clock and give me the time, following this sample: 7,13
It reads 15,21
